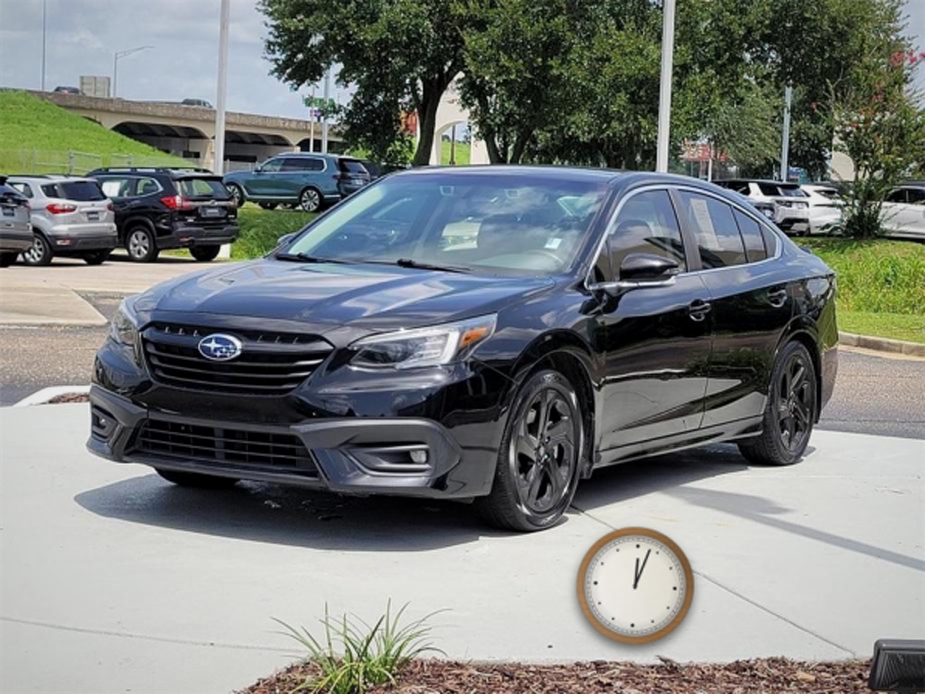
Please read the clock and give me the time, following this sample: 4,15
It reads 12,03
